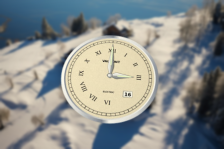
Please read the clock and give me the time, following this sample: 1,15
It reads 3,00
